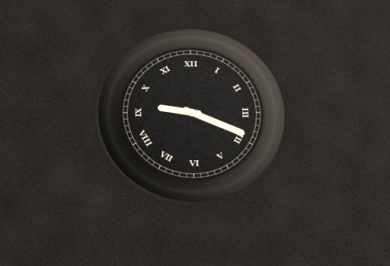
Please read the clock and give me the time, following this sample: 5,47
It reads 9,19
